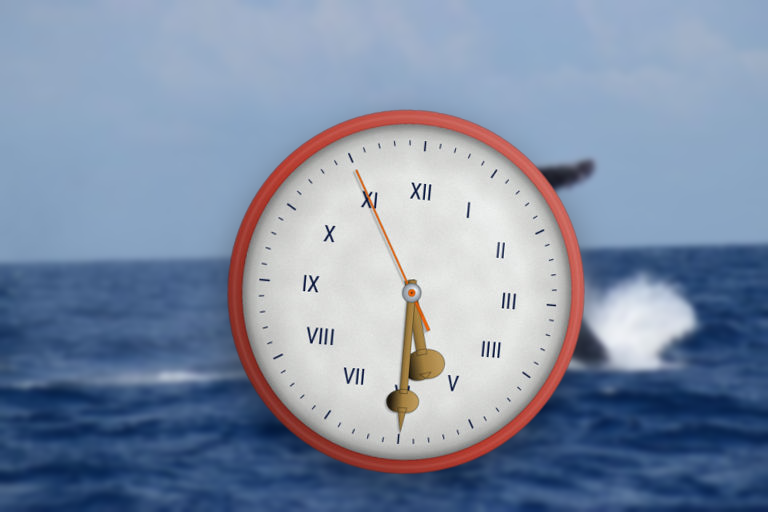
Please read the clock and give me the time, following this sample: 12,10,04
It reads 5,29,55
